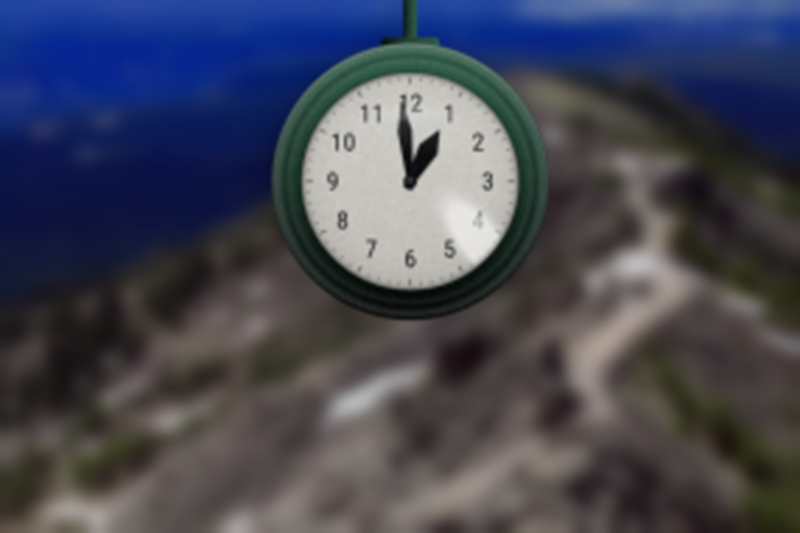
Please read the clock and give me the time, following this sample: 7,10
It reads 12,59
